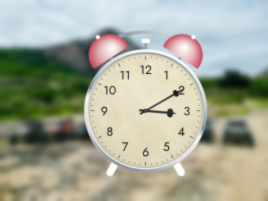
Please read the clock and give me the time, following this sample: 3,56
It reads 3,10
